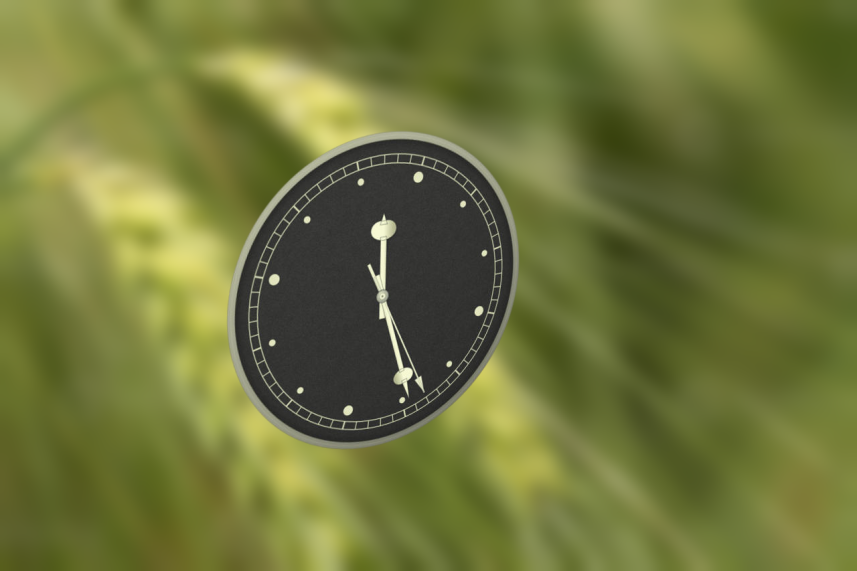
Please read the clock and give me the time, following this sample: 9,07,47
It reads 11,24,23
